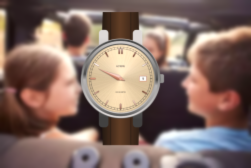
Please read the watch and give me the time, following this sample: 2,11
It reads 9,49
